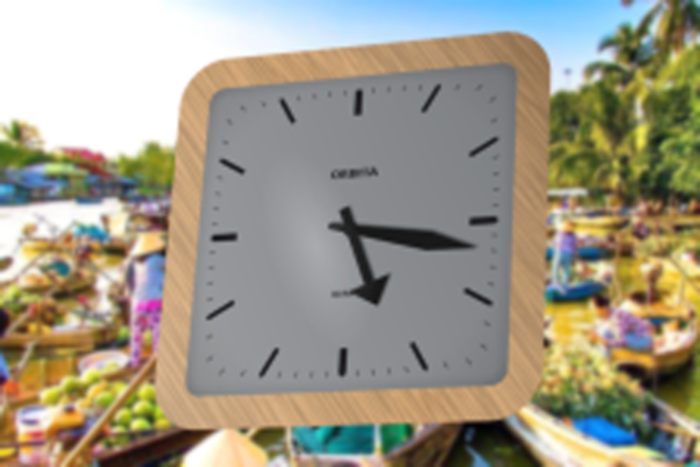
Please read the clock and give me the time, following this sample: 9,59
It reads 5,17
